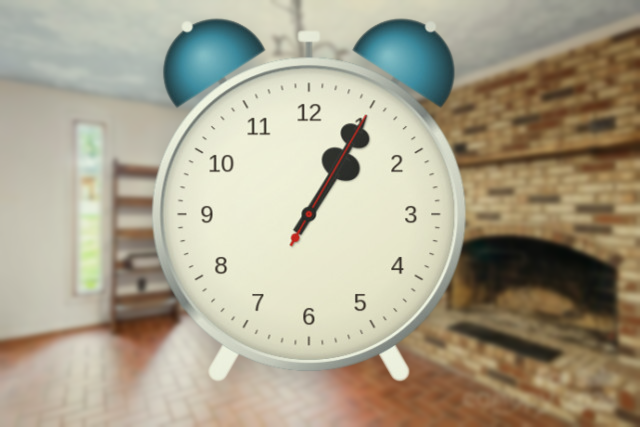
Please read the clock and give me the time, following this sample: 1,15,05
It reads 1,05,05
